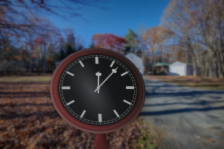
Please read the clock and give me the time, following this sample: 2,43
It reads 12,07
